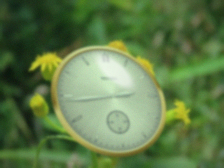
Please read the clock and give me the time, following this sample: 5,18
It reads 2,44
